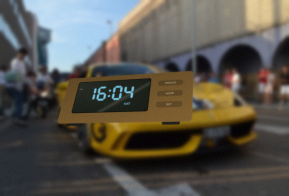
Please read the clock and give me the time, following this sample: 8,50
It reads 16,04
